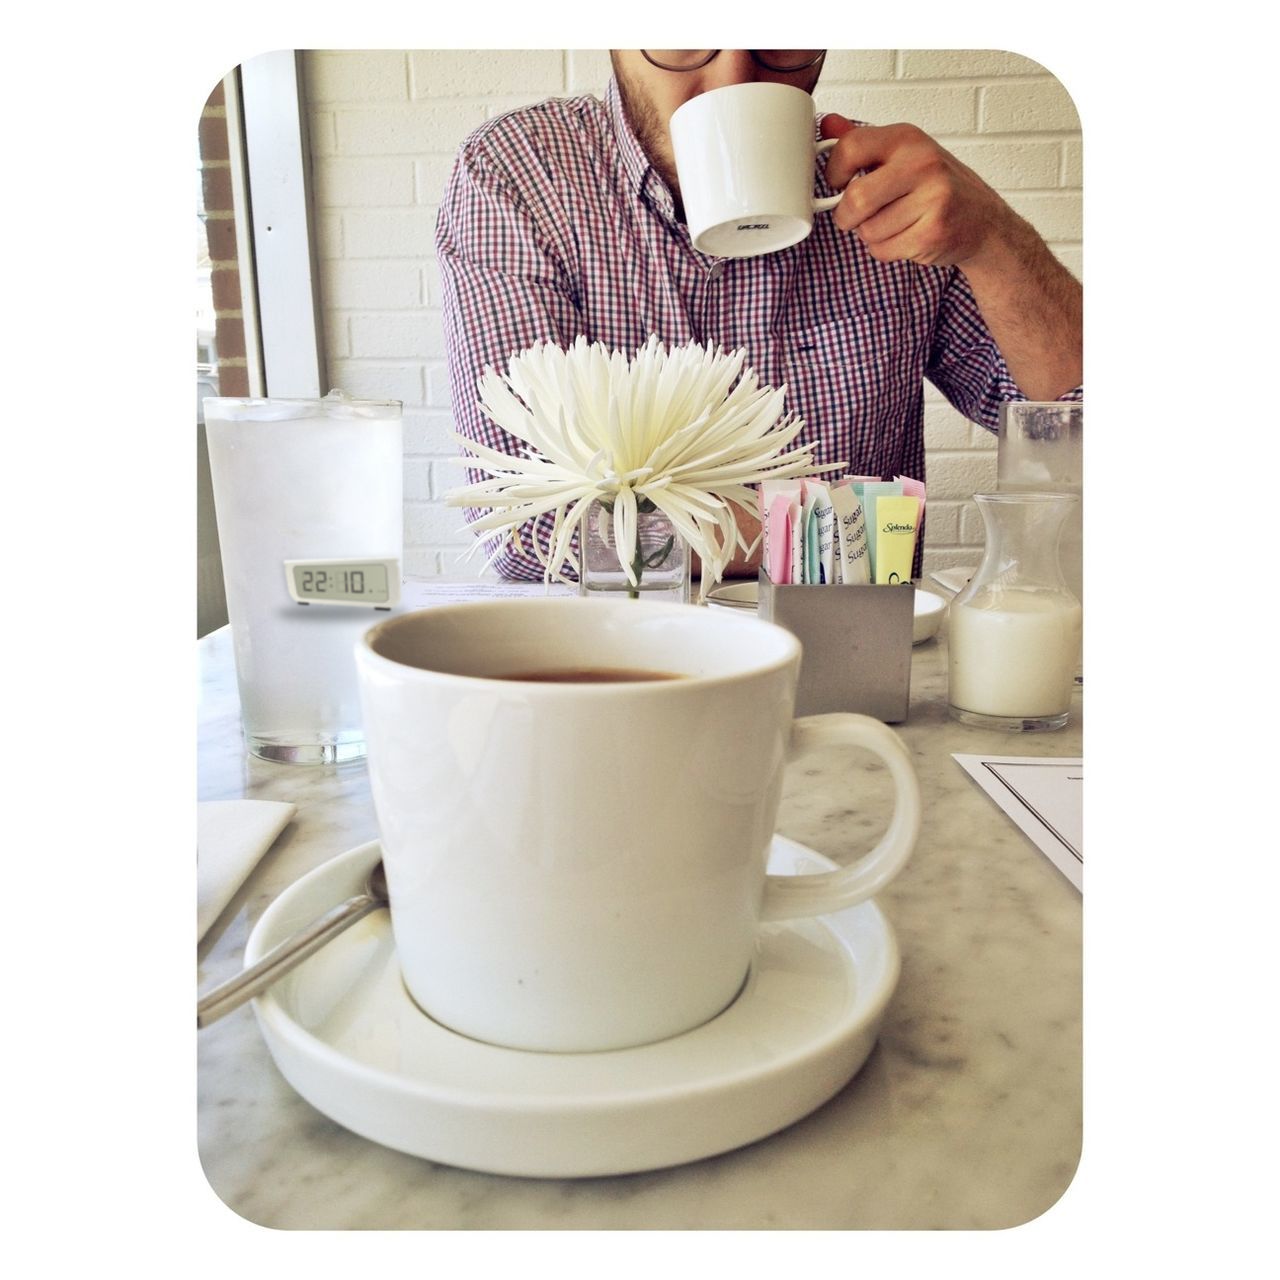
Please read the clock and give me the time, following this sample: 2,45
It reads 22,10
